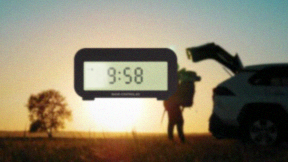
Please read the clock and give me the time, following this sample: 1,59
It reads 9,58
